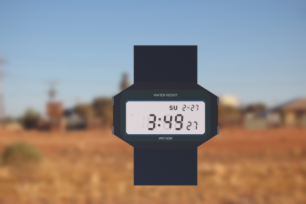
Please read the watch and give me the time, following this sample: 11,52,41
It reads 3,49,27
